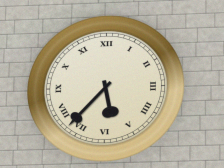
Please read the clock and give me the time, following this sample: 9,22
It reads 5,37
